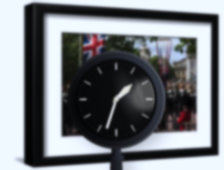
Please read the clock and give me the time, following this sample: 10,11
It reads 1,33
